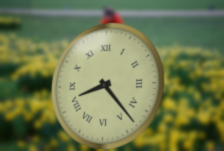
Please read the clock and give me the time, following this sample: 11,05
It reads 8,23
